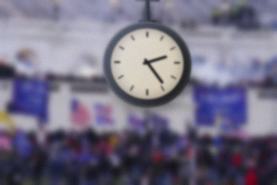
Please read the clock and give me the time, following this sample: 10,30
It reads 2,24
